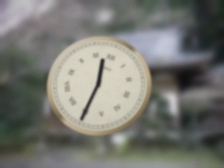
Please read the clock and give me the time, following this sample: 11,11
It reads 11,30
